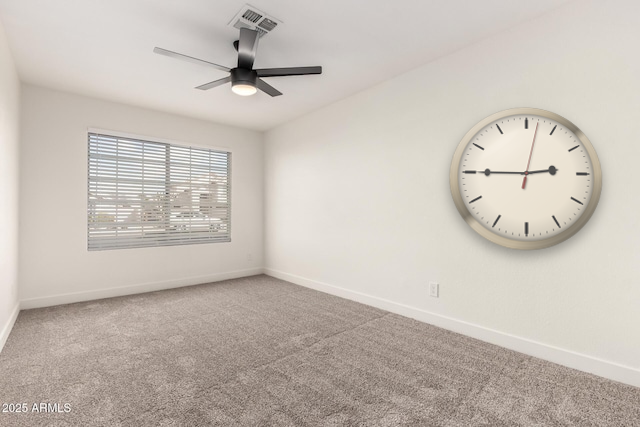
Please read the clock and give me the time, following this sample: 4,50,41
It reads 2,45,02
